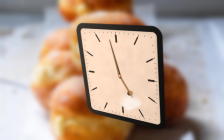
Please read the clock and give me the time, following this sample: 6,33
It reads 4,58
